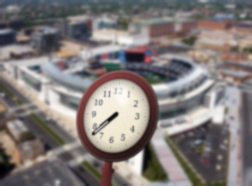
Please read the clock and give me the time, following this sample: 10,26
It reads 7,38
